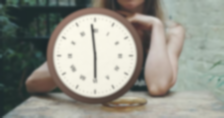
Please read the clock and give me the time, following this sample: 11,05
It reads 5,59
